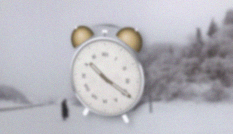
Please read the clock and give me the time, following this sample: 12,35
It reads 10,20
